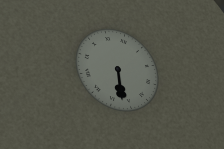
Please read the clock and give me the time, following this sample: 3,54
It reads 5,27
